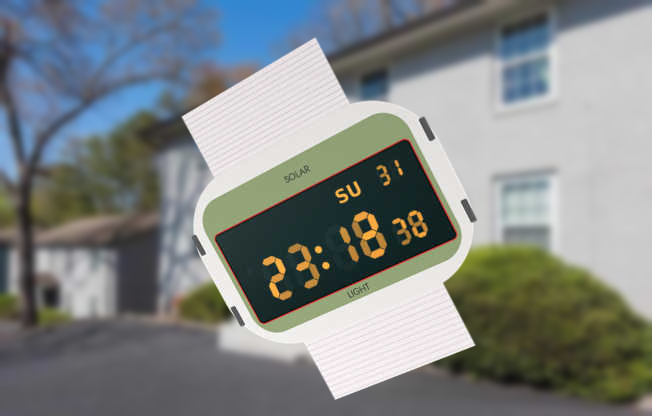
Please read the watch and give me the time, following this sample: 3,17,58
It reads 23,18,38
